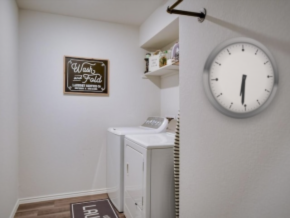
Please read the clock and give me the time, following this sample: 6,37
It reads 6,31
